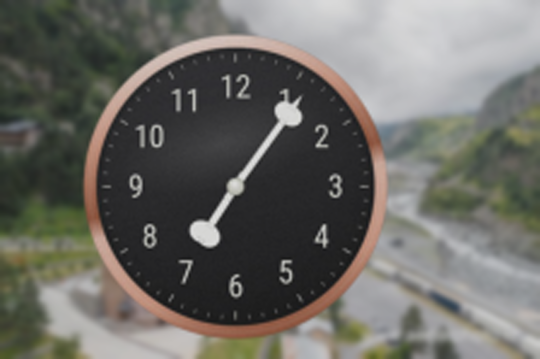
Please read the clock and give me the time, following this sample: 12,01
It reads 7,06
